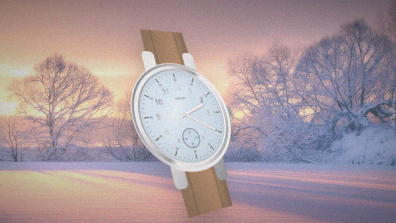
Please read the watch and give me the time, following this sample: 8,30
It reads 2,20
